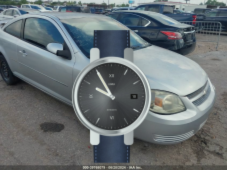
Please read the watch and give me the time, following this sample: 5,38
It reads 9,55
